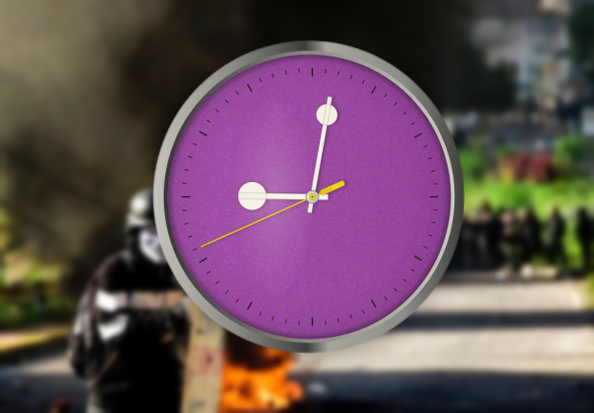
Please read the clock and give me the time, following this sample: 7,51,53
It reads 9,01,41
